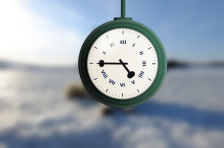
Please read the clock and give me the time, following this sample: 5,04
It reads 4,45
